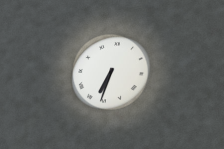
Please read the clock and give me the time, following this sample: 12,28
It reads 6,31
